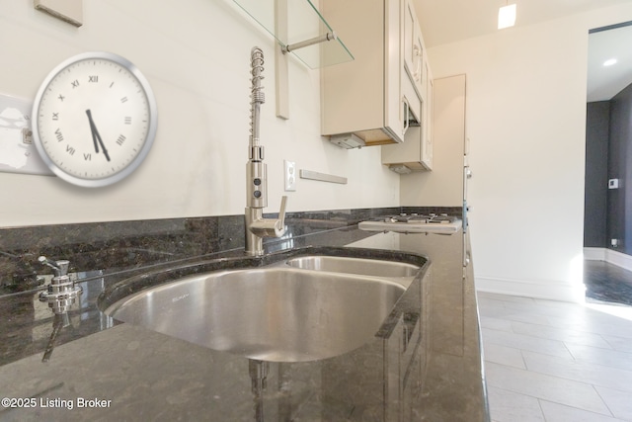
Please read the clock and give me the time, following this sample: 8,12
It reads 5,25
